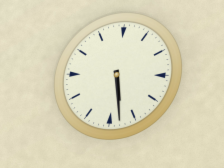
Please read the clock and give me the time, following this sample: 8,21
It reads 5,28
